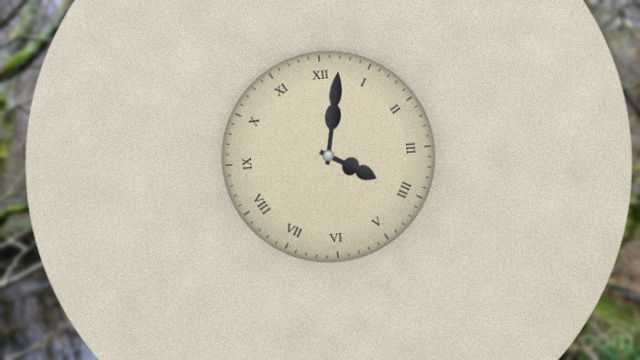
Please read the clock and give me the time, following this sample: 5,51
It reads 4,02
